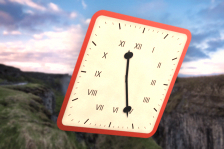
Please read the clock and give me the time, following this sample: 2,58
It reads 11,26
